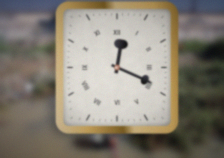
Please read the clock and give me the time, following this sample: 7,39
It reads 12,19
